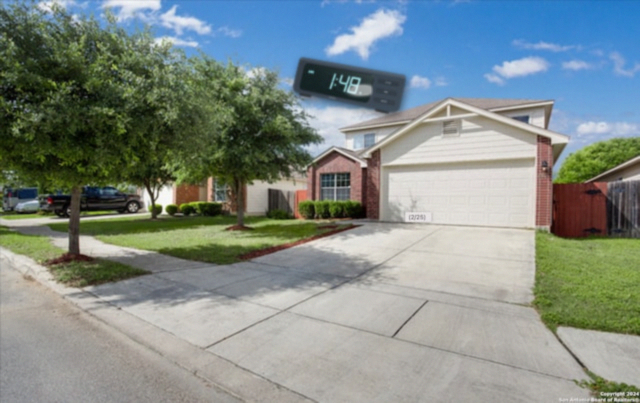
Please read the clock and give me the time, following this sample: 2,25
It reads 1,48
